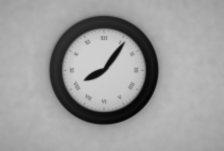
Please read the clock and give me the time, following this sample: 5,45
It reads 8,06
